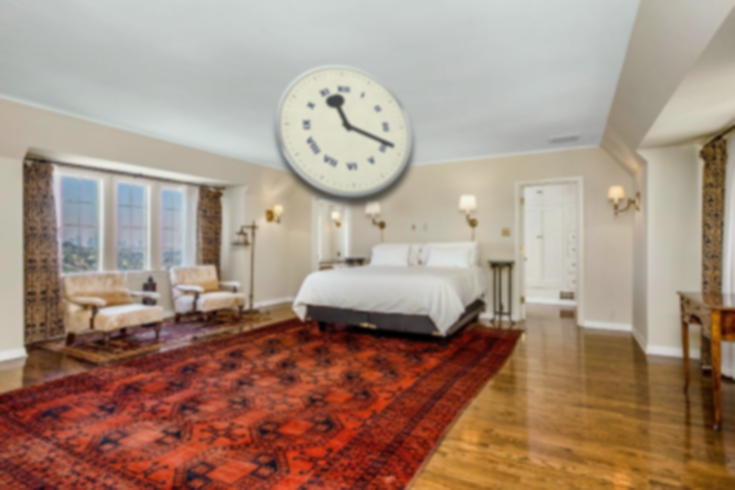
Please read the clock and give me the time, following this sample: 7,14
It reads 11,19
